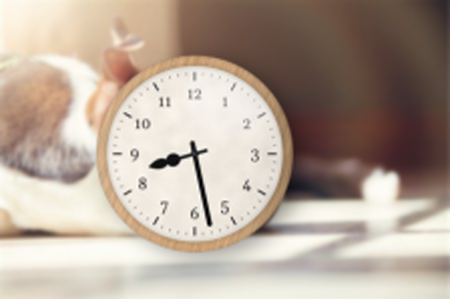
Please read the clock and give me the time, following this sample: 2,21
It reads 8,28
